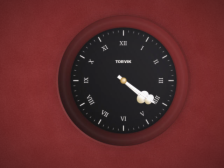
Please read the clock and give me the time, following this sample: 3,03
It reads 4,21
